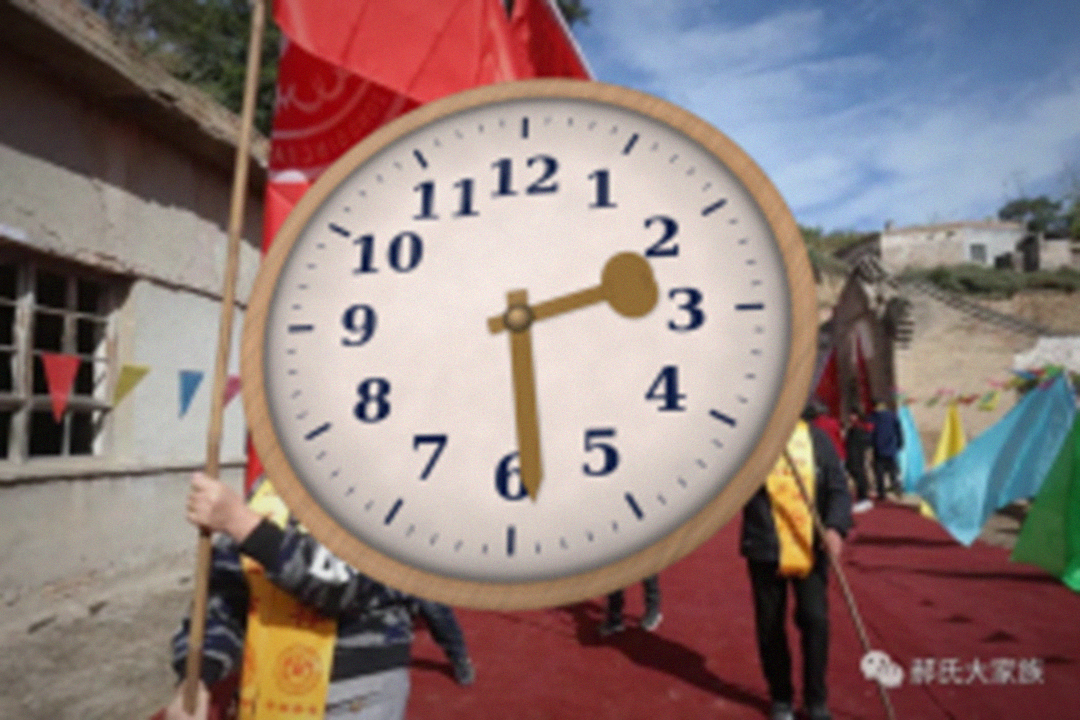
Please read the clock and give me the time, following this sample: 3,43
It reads 2,29
